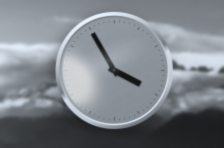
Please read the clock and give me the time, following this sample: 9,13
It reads 3,55
